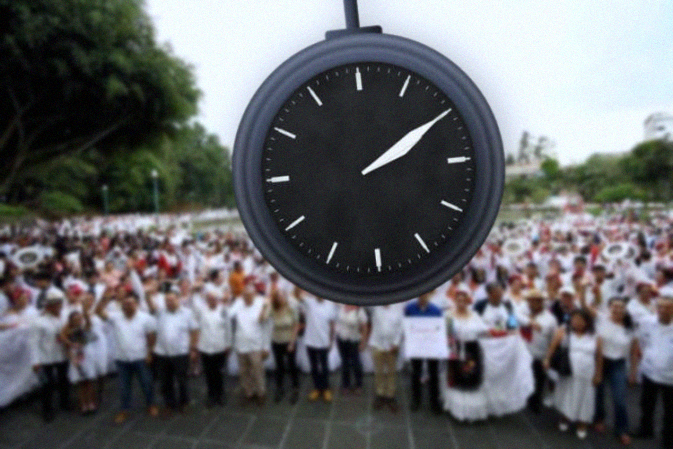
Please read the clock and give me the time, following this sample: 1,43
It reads 2,10
